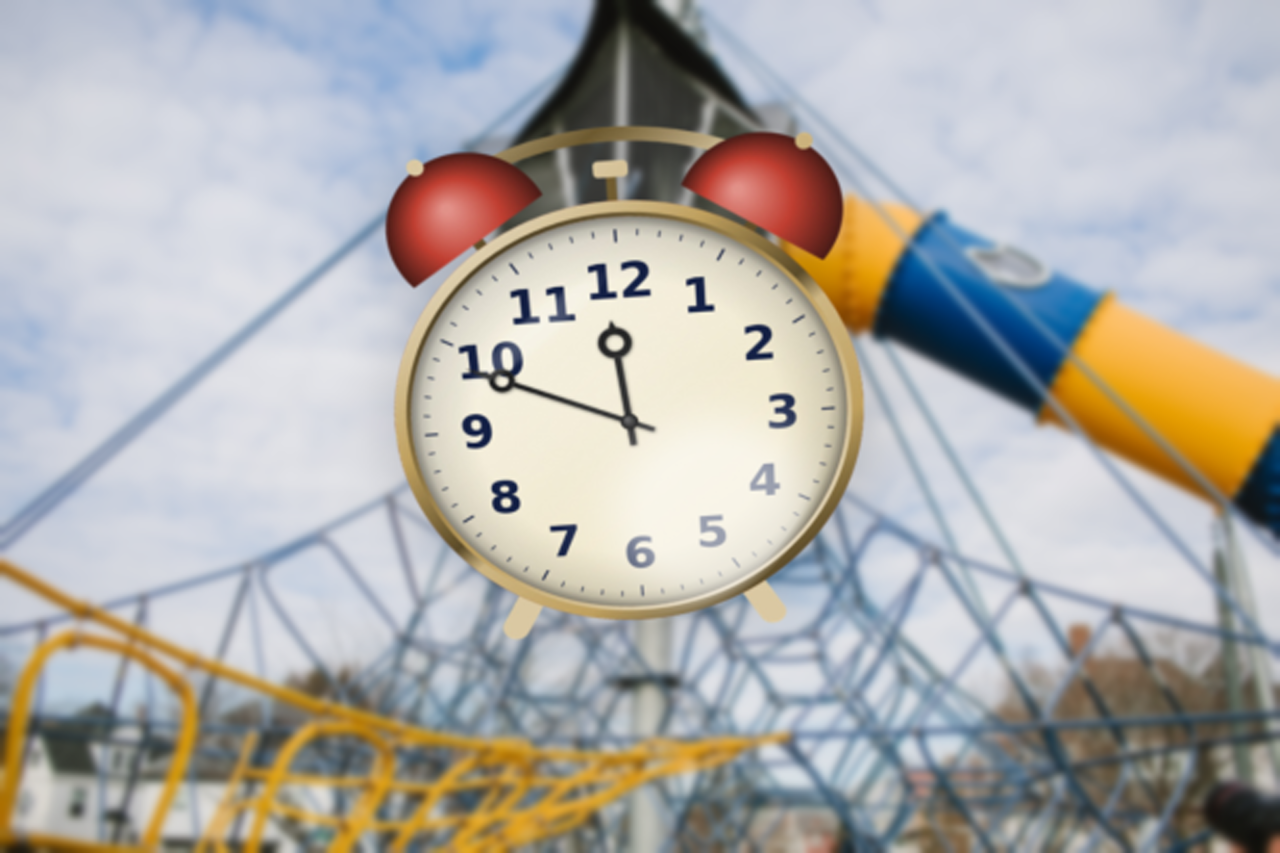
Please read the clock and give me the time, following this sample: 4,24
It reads 11,49
